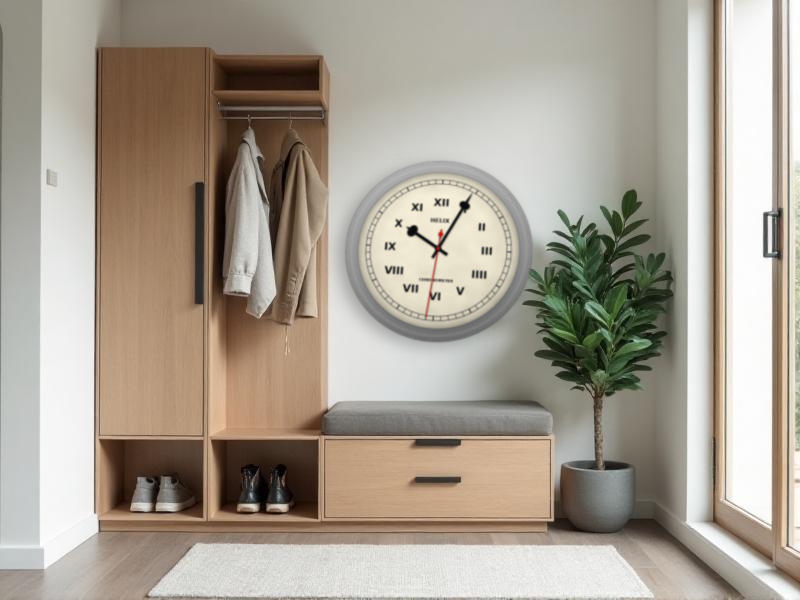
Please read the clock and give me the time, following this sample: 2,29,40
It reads 10,04,31
